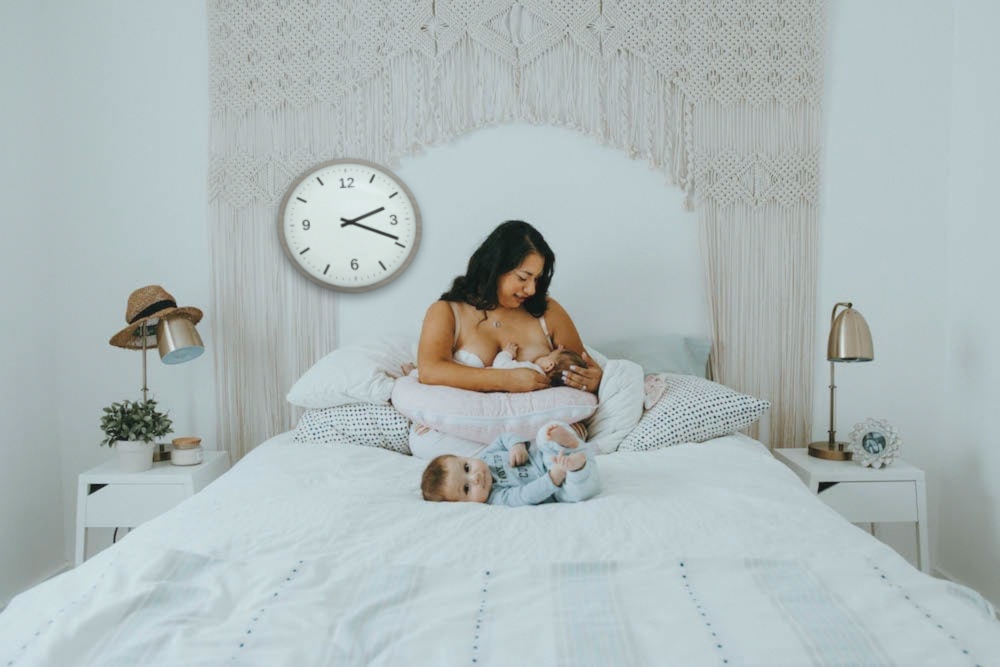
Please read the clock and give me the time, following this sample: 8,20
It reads 2,19
